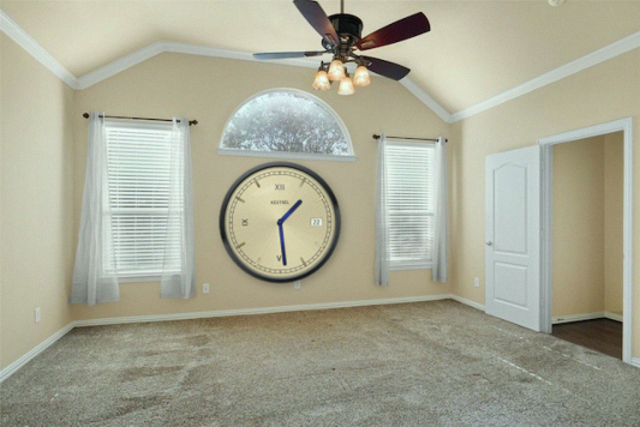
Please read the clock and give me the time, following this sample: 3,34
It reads 1,29
